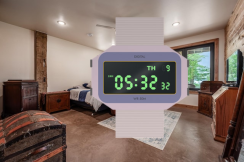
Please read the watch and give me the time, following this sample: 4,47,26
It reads 5,32,32
